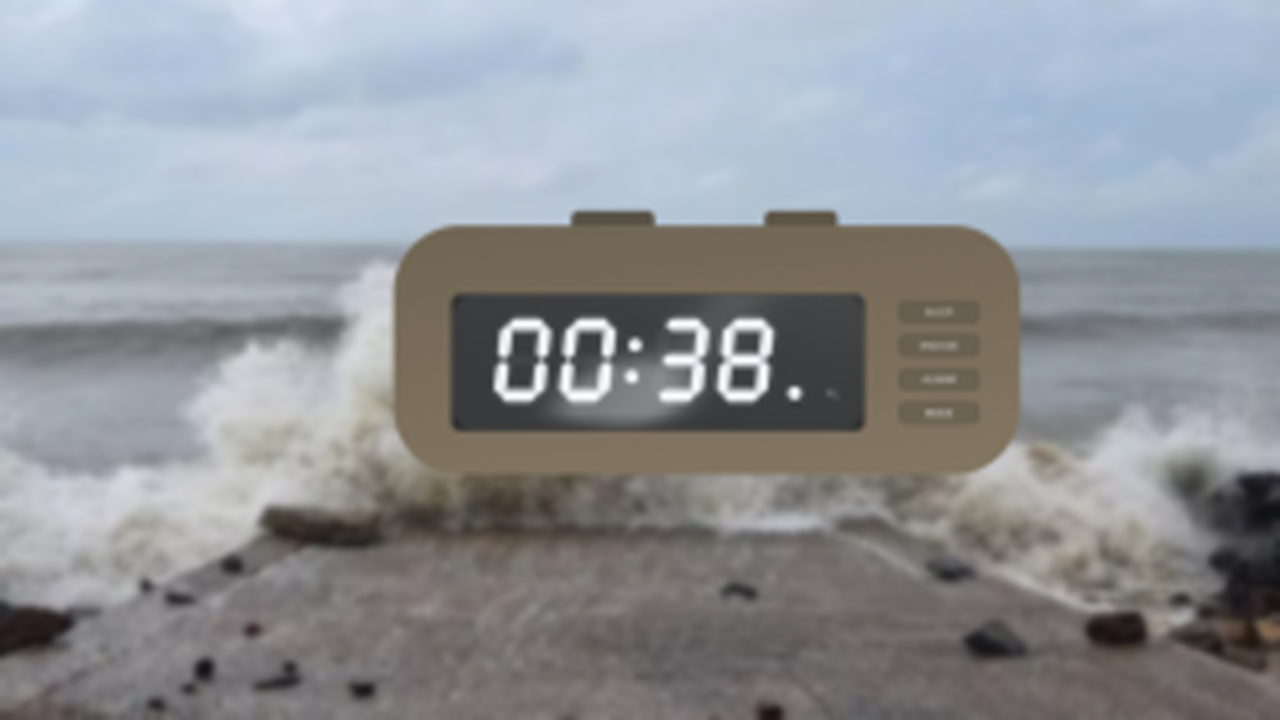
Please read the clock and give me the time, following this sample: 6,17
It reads 0,38
